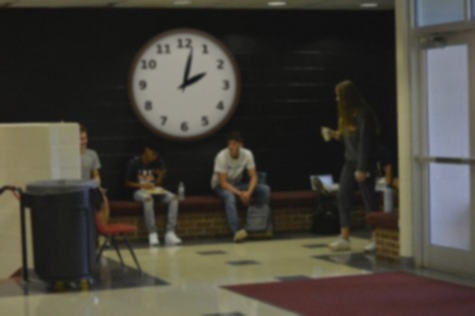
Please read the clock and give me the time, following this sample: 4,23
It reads 2,02
